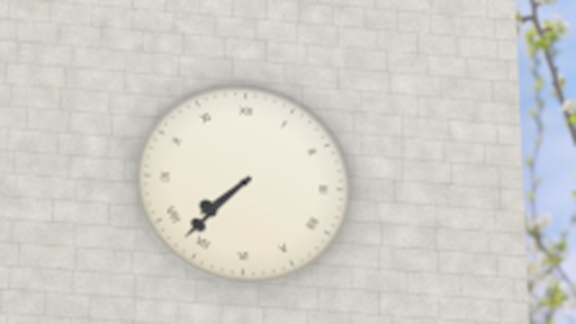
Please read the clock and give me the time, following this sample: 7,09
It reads 7,37
